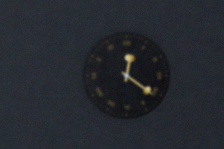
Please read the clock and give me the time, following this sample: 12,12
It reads 12,21
